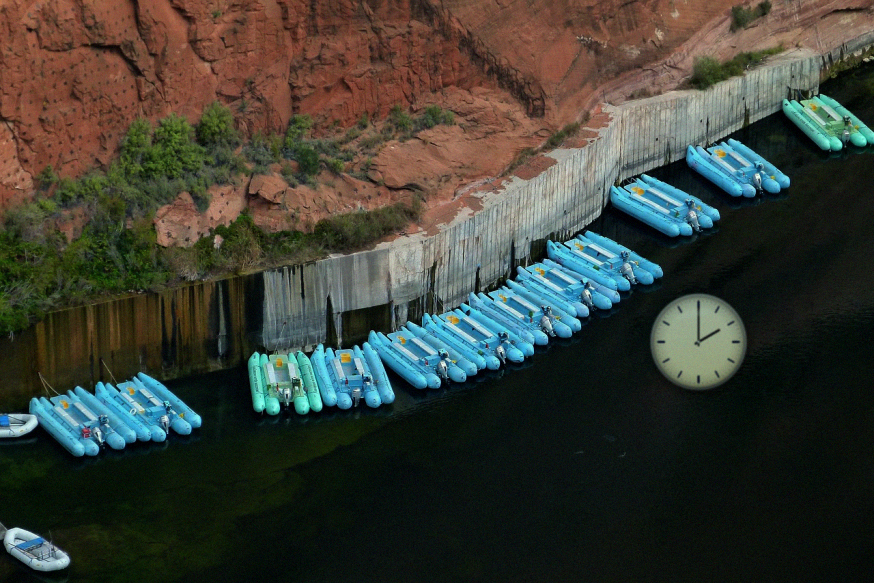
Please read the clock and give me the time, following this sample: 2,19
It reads 2,00
